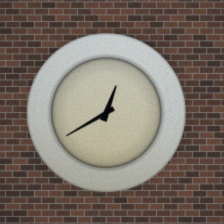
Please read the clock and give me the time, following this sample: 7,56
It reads 12,40
